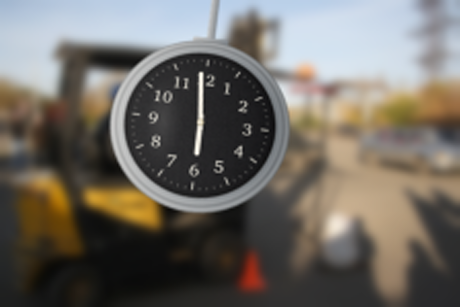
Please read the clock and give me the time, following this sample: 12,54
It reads 5,59
